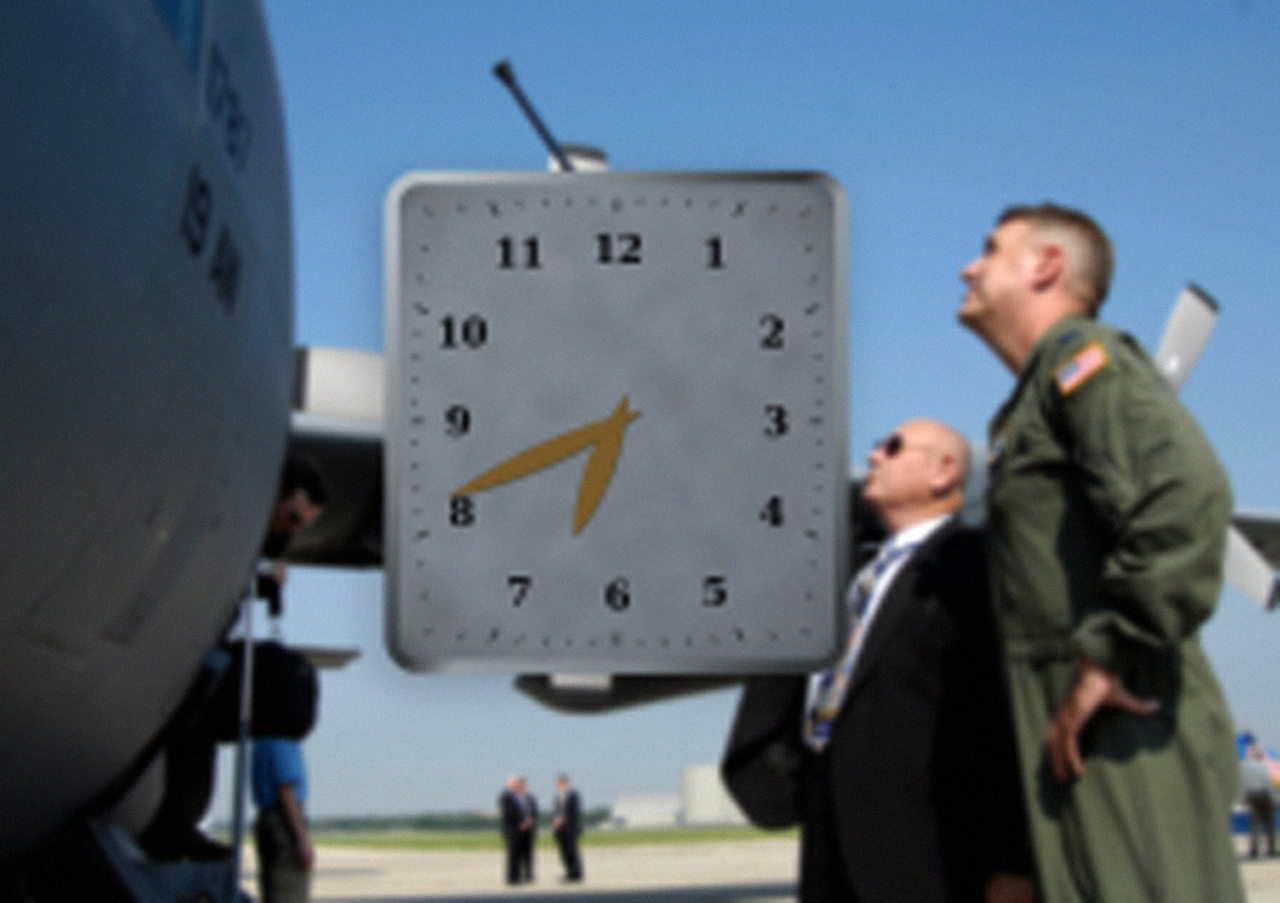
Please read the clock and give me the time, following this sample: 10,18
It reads 6,41
